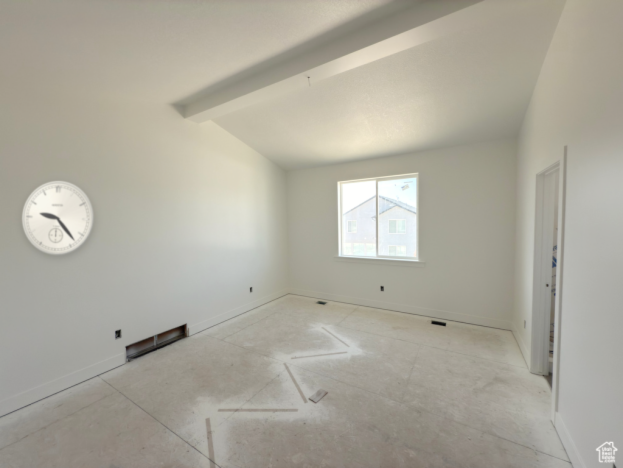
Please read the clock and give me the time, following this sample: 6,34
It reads 9,23
